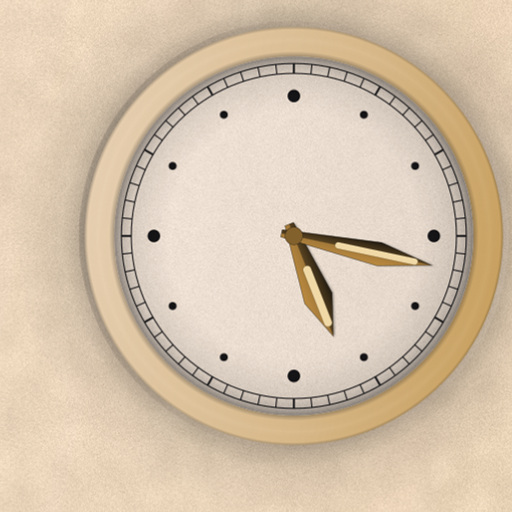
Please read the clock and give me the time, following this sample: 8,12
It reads 5,17
